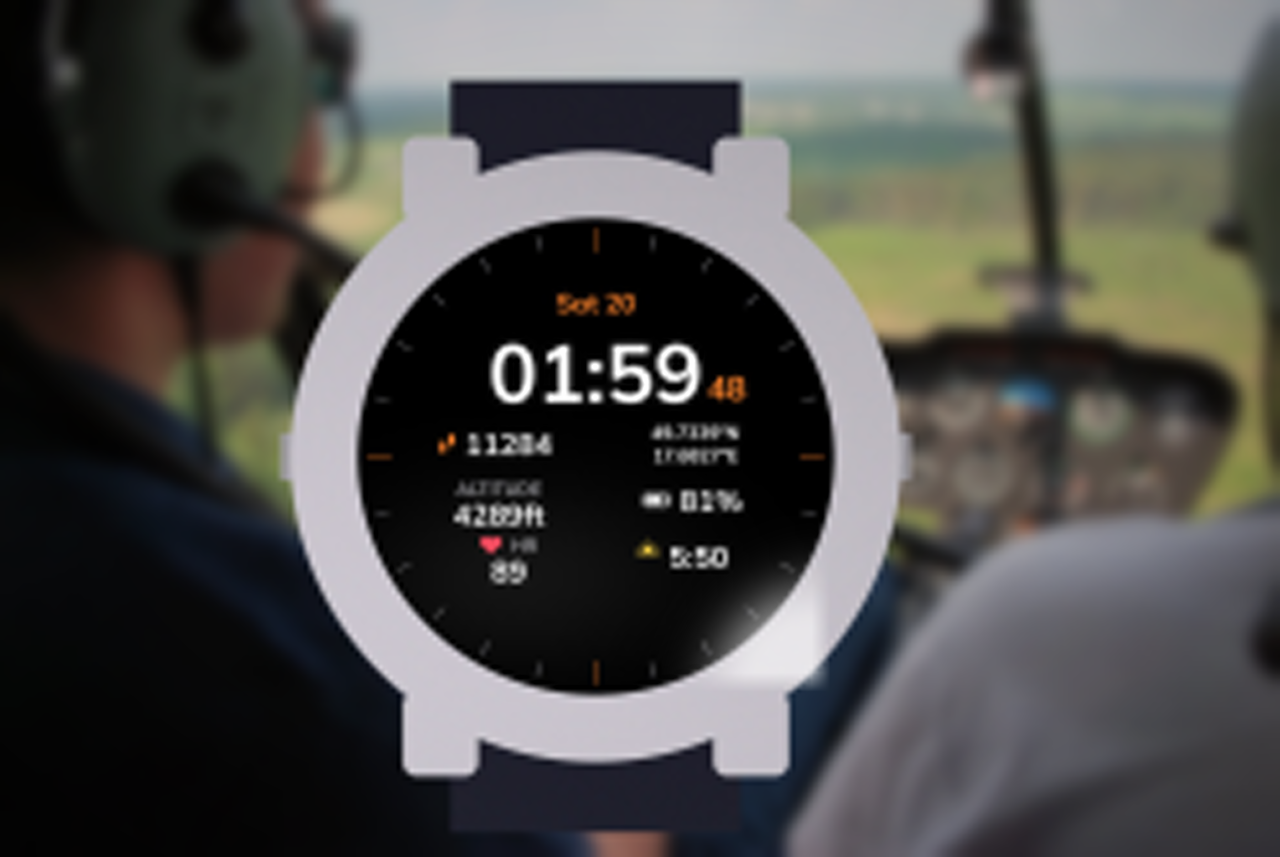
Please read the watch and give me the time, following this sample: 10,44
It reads 1,59
